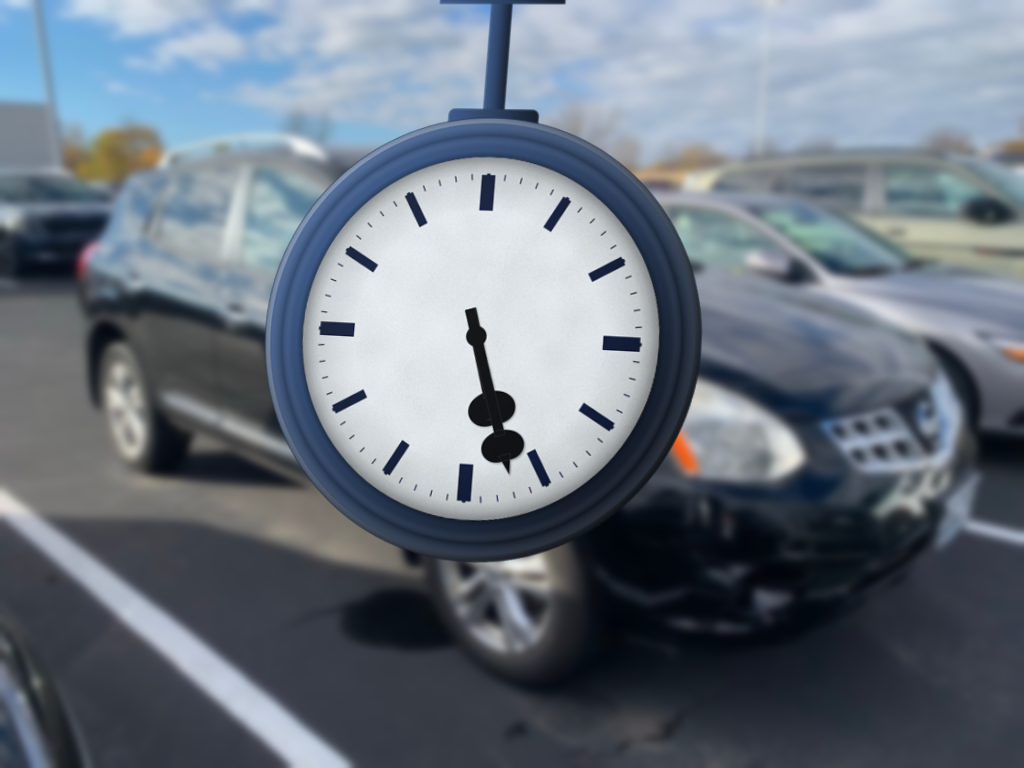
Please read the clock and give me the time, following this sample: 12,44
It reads 5,27
